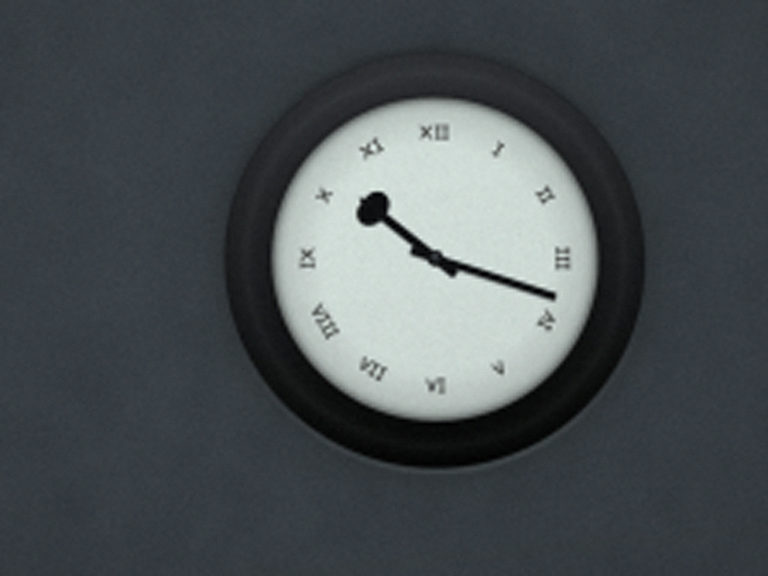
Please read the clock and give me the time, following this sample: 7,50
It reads 10,18
